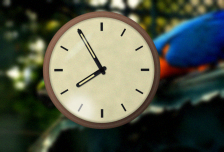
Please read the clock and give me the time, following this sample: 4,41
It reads 7,55
